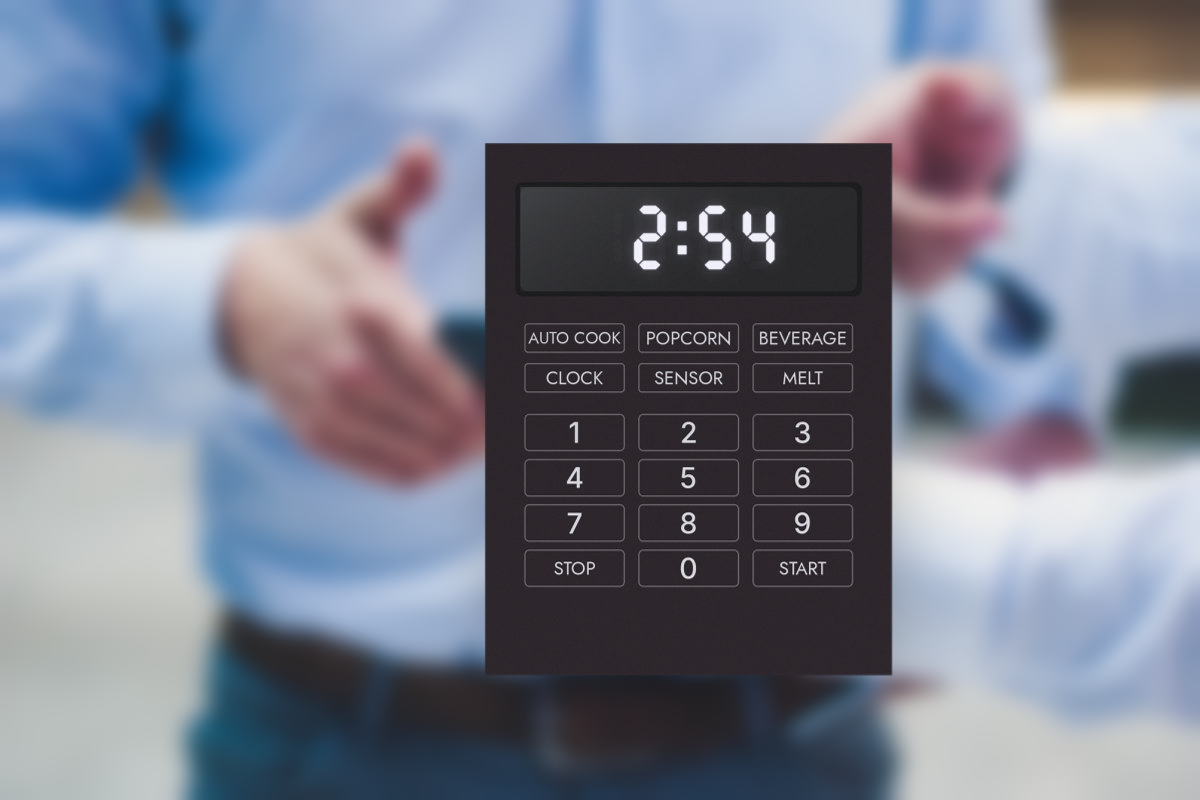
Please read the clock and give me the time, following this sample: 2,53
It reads 2,54
